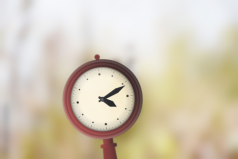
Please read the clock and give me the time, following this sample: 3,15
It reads 4,11
